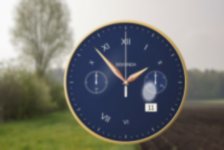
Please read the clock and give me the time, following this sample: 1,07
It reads 1,53
